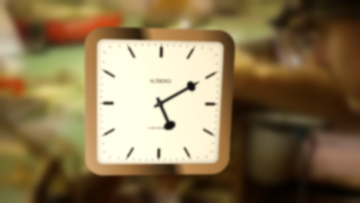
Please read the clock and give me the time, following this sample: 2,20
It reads 5,10
